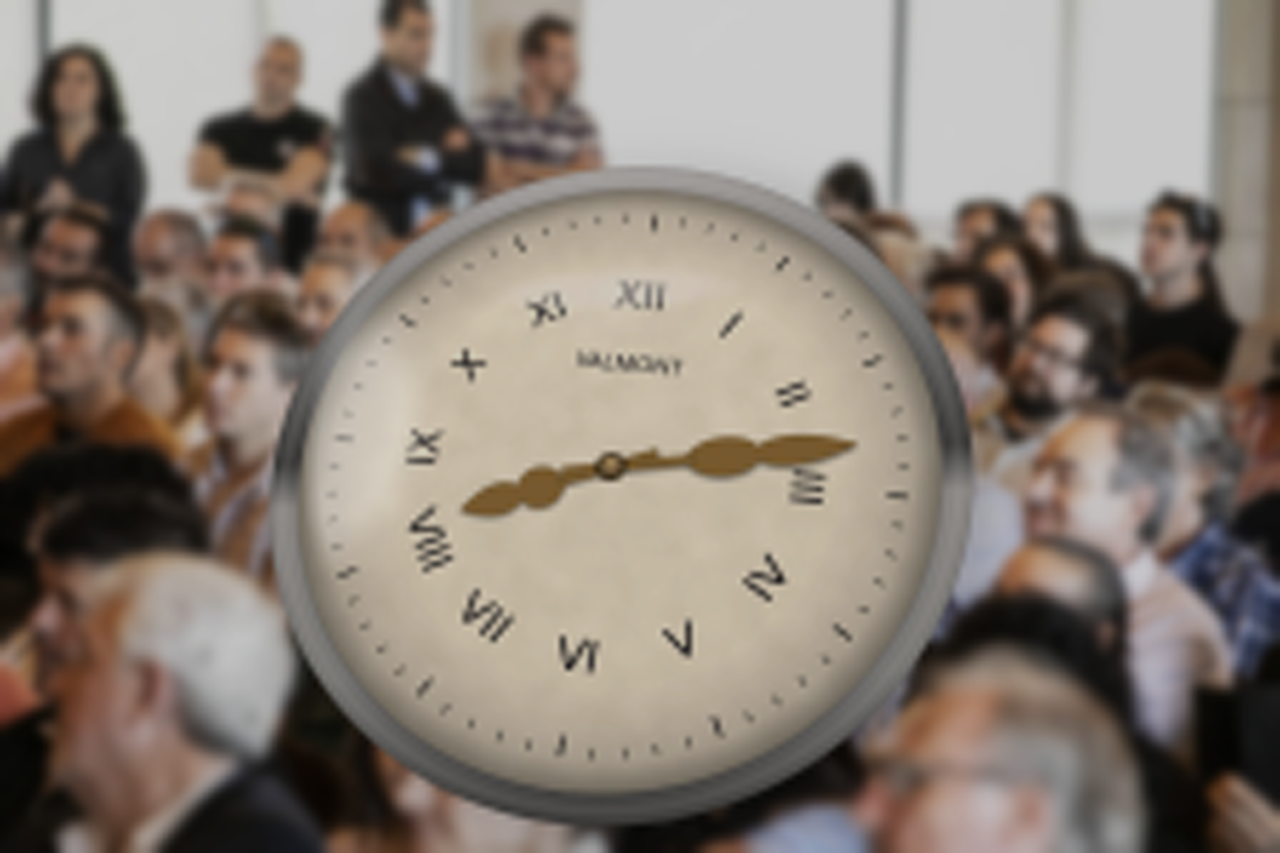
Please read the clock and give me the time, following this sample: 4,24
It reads 8,13
